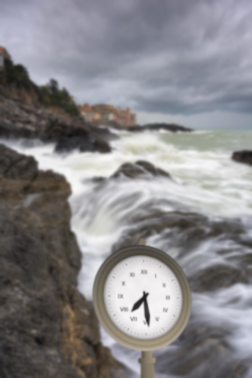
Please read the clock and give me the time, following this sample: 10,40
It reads 7,29
